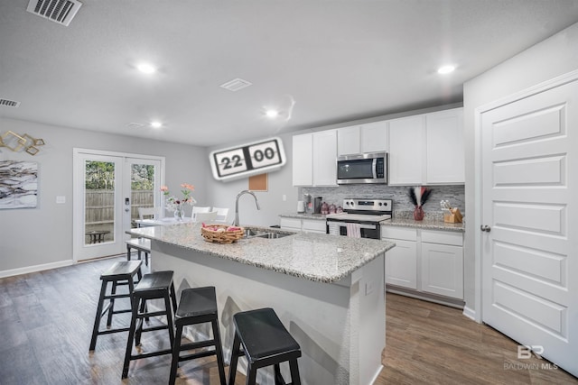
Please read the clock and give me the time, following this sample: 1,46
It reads 22,00
